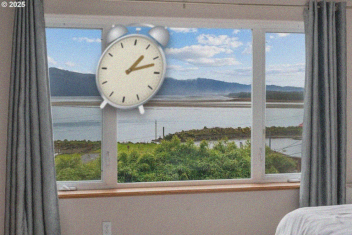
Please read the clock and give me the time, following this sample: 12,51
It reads 1,12
